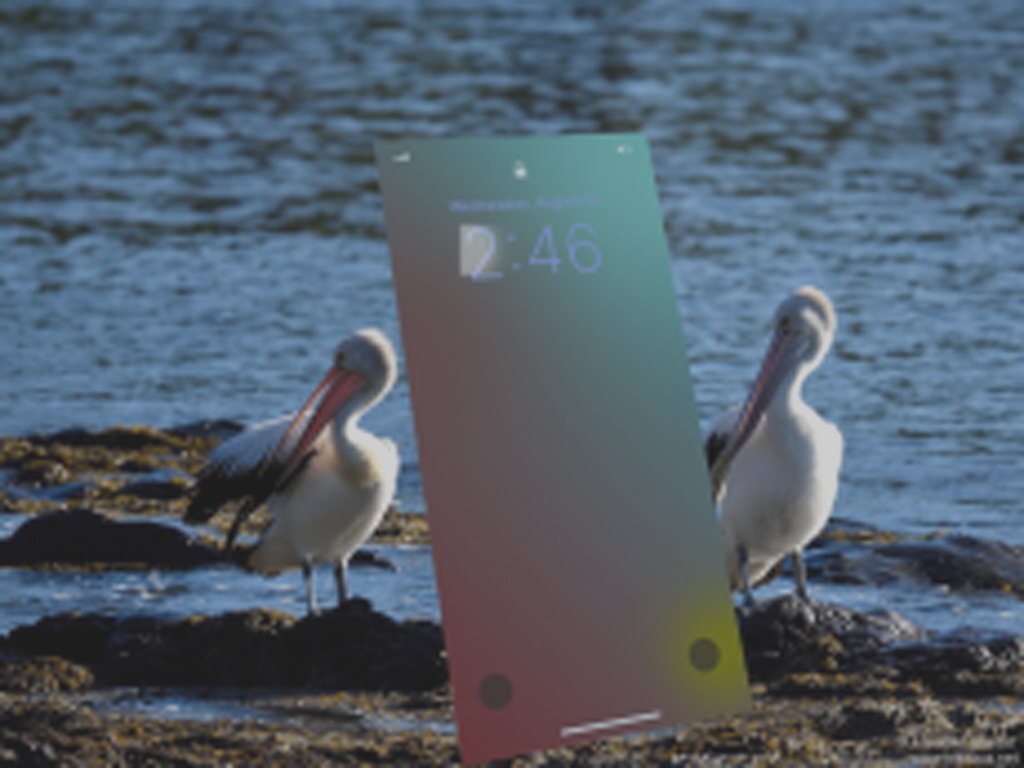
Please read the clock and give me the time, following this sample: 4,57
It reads 2,46
